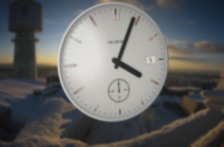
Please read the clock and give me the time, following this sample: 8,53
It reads 4,04
